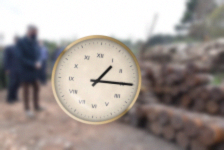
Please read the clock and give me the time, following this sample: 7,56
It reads 1,15
